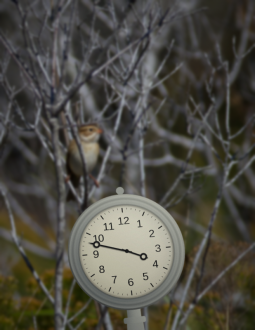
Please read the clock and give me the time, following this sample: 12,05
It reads 3,48
